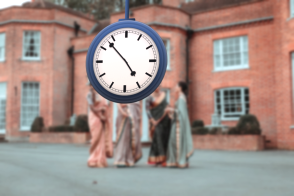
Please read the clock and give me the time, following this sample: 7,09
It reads 4,53
